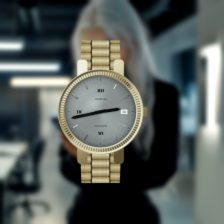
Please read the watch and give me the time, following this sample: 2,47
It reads 2,43
